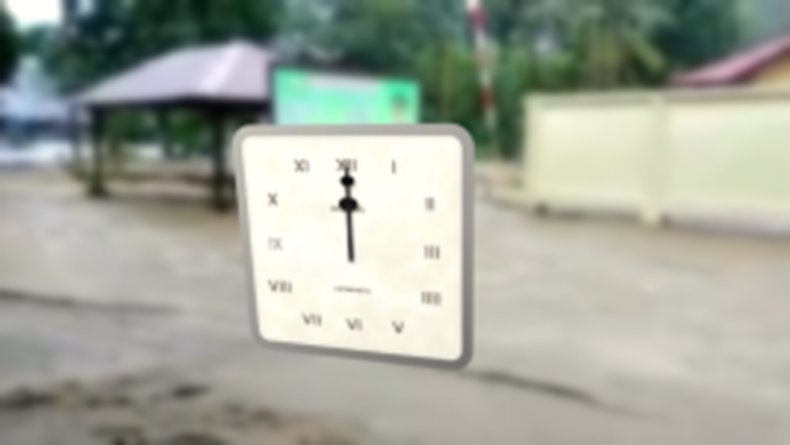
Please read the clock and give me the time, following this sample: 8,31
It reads 12,00
